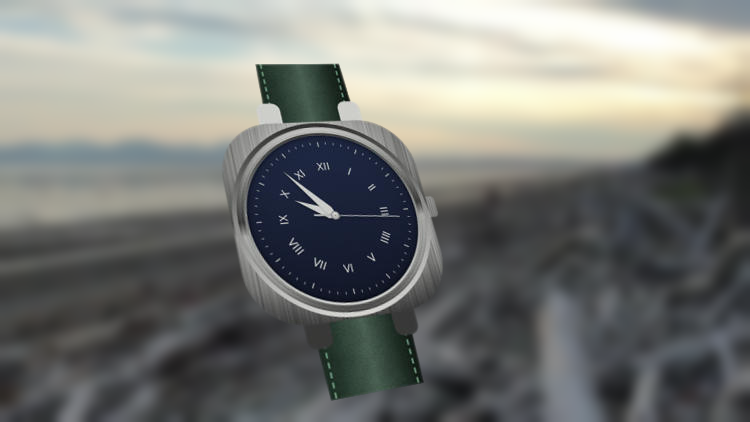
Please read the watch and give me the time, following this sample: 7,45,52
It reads 9,53,16
